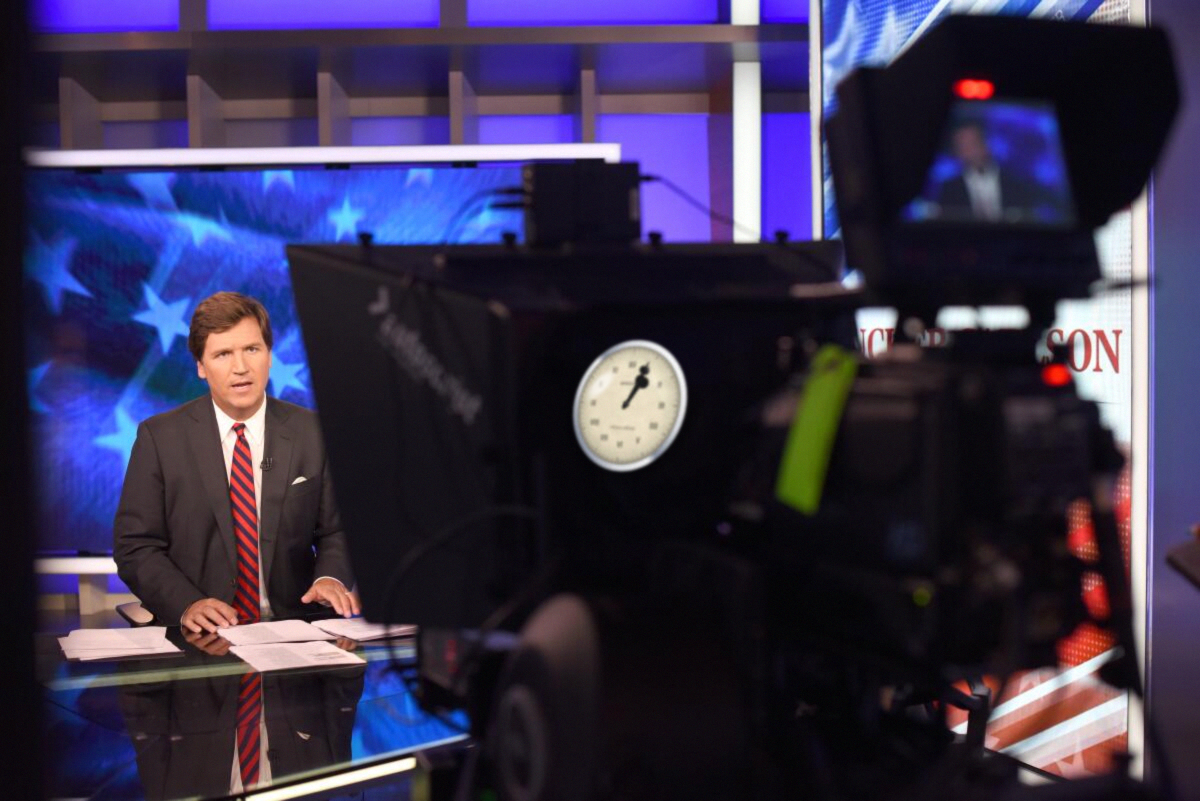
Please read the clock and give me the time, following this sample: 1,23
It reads 1,04
